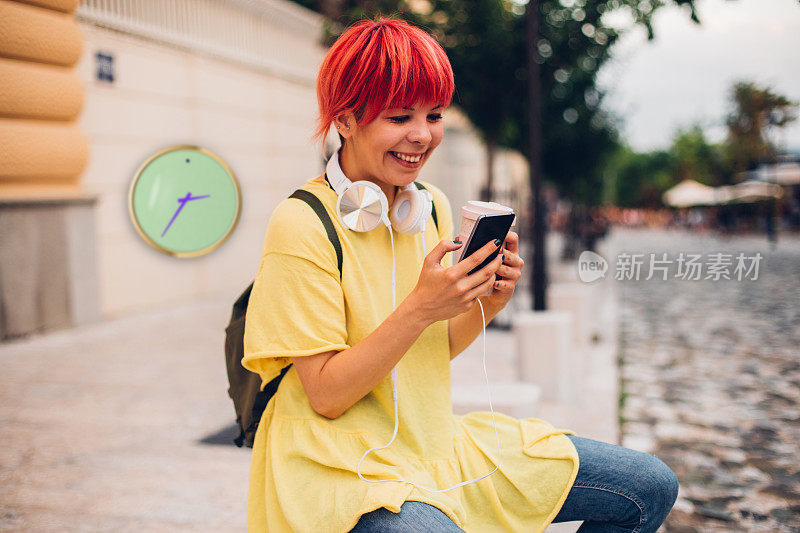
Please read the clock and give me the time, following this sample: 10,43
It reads 2,35
